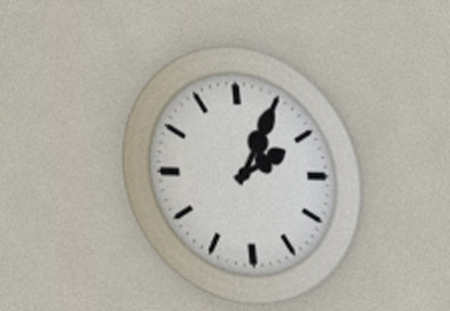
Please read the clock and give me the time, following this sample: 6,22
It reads 2,05
